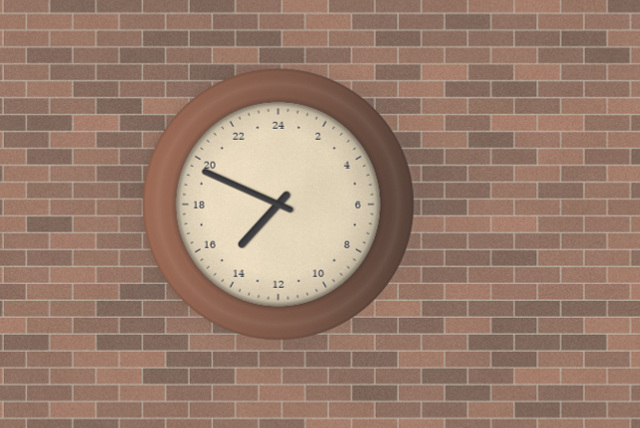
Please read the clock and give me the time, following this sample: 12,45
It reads 14,49
